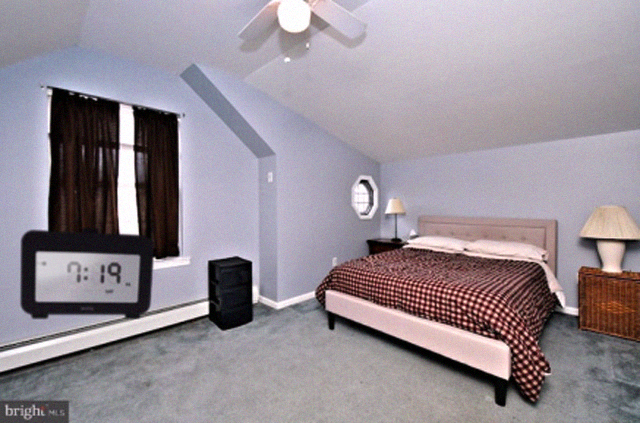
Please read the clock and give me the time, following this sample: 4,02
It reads 7,19
